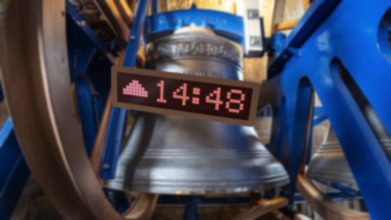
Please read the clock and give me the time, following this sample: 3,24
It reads 14,48
